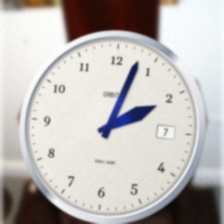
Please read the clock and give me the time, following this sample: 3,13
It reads 2,03
